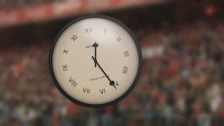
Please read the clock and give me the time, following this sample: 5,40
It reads 12,26
